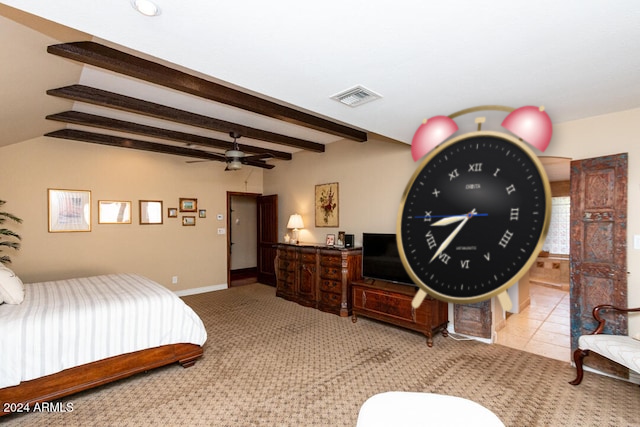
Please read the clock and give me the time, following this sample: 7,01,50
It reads 8,36,45
